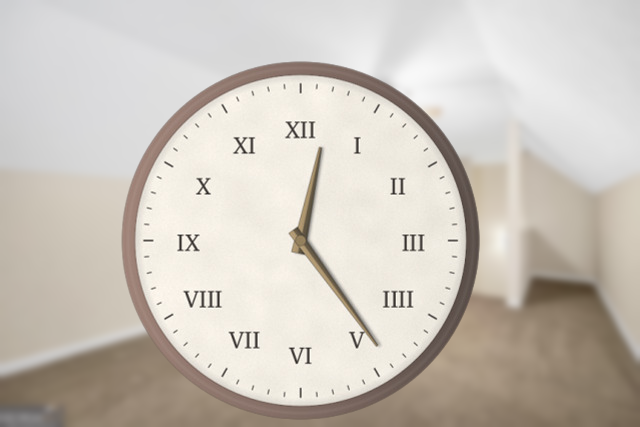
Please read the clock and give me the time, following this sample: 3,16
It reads 12,24
